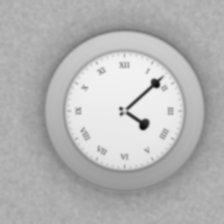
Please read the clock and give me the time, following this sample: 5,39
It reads 4,08
